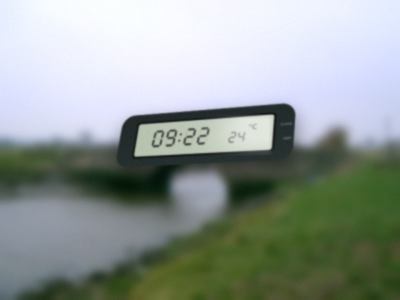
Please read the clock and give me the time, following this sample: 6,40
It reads 9,22
